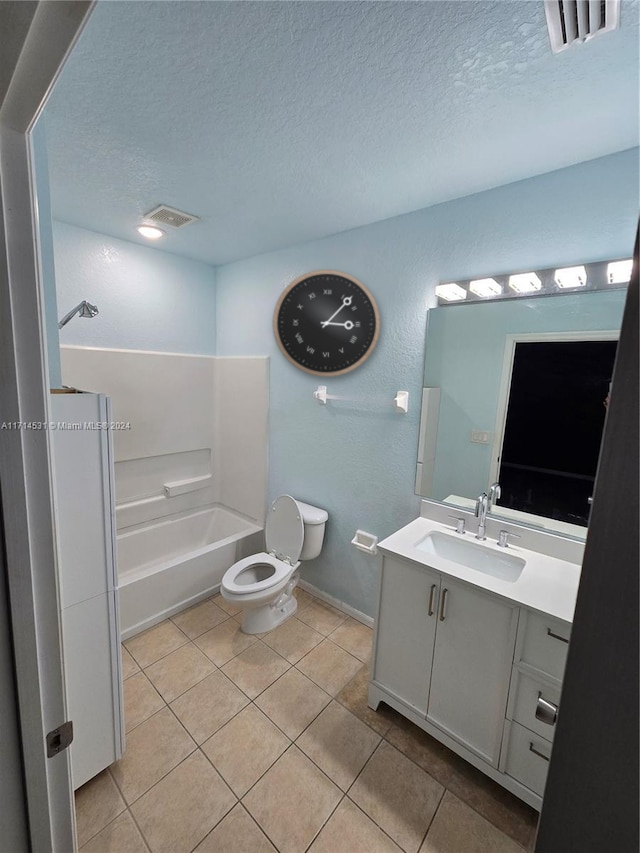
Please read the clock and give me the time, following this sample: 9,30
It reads 3,07
